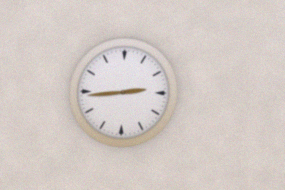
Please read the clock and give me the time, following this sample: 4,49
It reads 2,44
